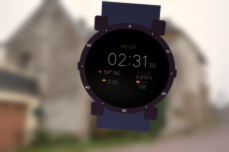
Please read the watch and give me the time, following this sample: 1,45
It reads 2,31
